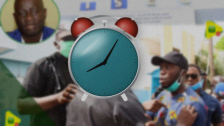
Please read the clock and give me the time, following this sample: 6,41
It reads 8,05
